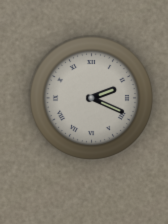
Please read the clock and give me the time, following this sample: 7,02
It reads 2,19
